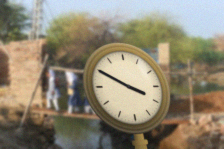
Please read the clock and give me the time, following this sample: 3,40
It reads 3,50
